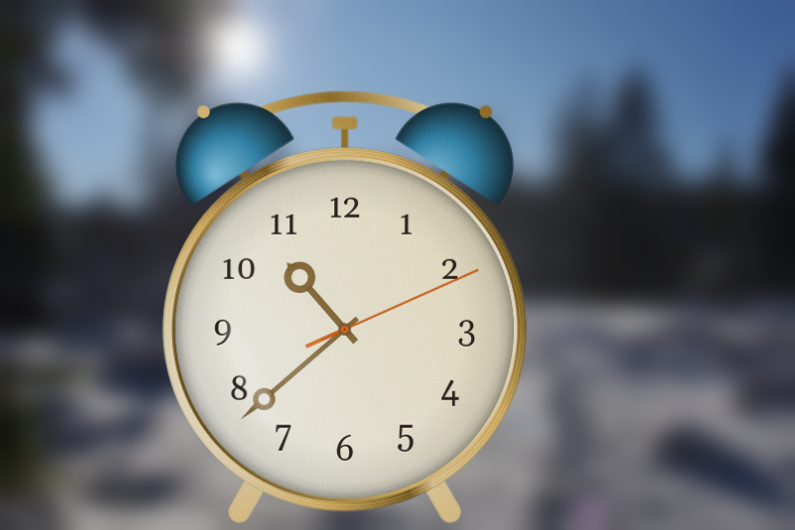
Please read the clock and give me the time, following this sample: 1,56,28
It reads 10,38,11
